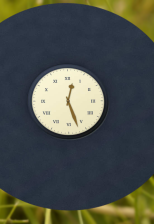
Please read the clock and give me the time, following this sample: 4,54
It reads 12,27
